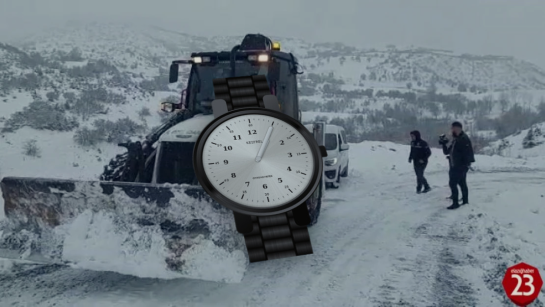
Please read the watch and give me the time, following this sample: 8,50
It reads 1,05
